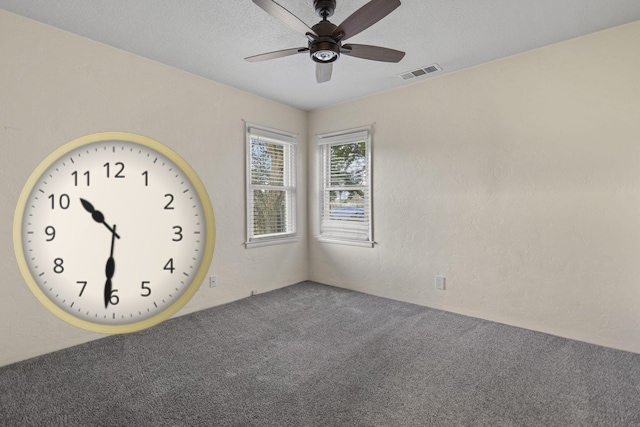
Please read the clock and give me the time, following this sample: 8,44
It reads 10,31
